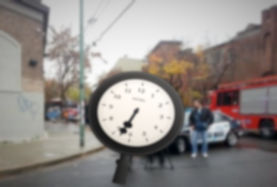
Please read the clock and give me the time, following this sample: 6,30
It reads 6,33
